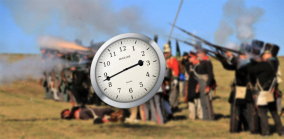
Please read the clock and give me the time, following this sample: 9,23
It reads 2,43
